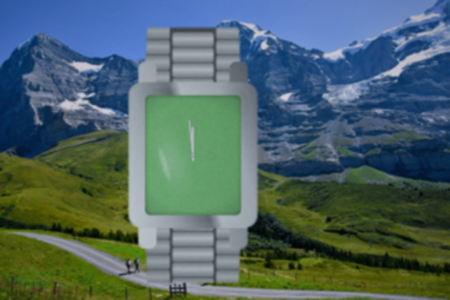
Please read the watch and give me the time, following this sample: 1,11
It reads 11,59
